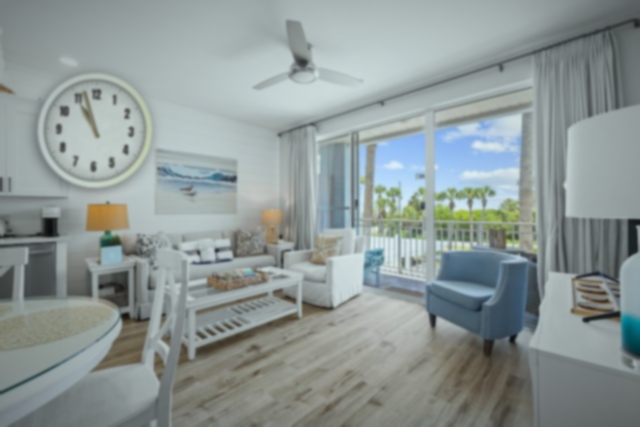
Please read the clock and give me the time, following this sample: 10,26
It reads 10,57
